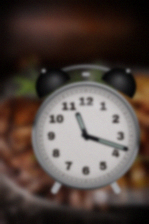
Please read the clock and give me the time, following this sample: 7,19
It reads 11,18
